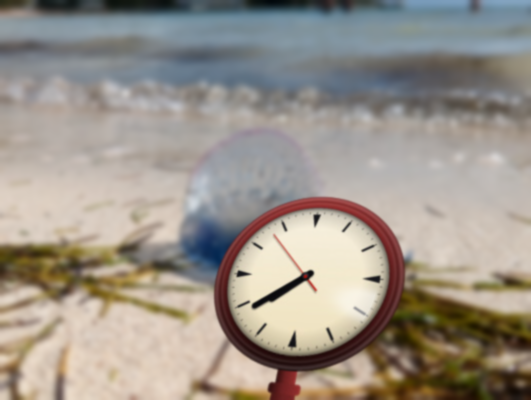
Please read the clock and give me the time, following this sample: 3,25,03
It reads 7,38,53
